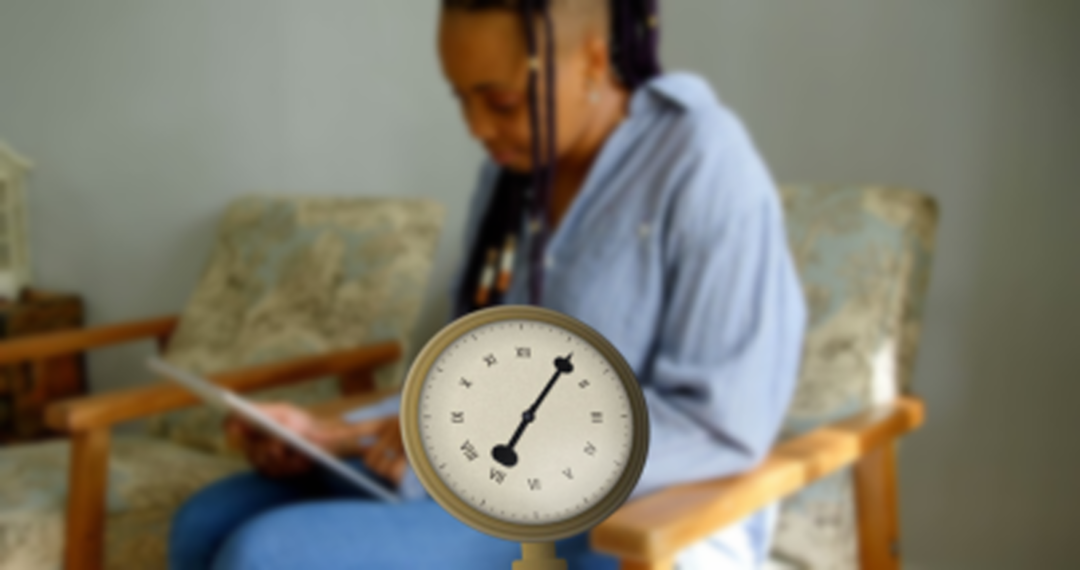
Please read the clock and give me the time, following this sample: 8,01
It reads 7,06
